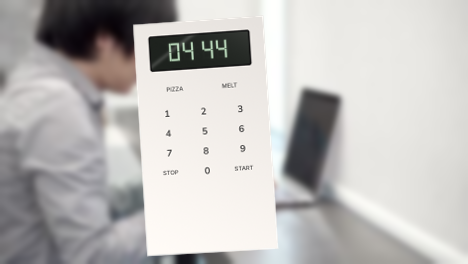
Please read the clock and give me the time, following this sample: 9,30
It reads 4,44
